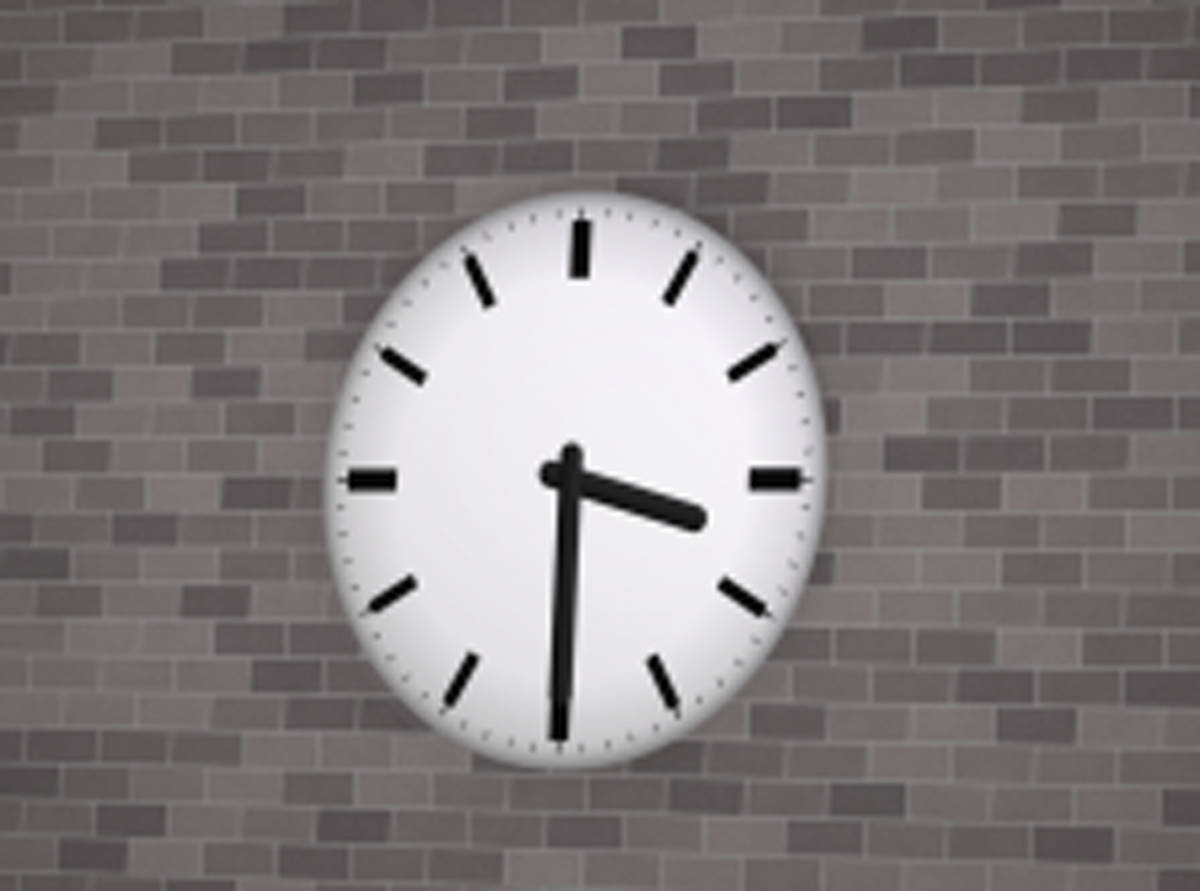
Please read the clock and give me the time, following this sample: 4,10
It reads 3,30
